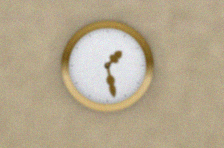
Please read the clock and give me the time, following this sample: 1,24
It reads 1,28
